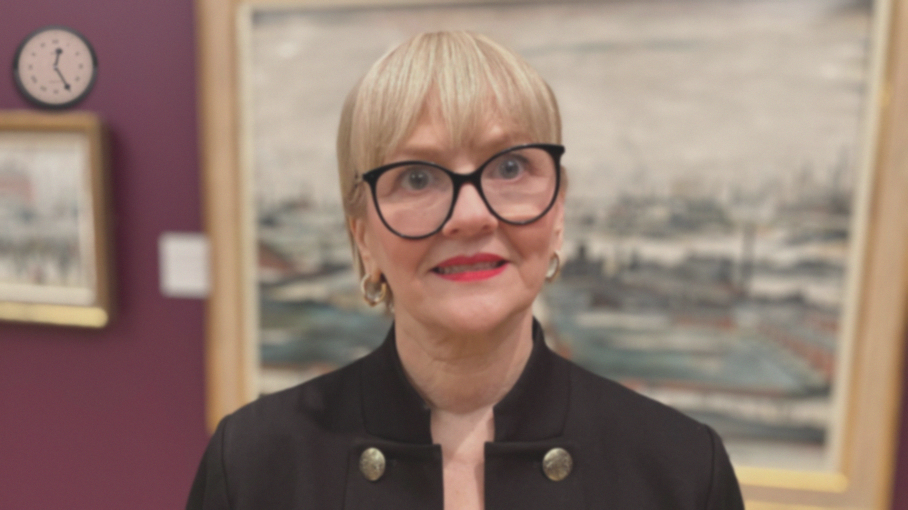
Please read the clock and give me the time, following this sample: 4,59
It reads 12,25
